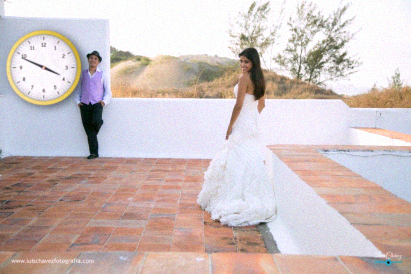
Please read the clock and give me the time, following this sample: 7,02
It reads 3,49
